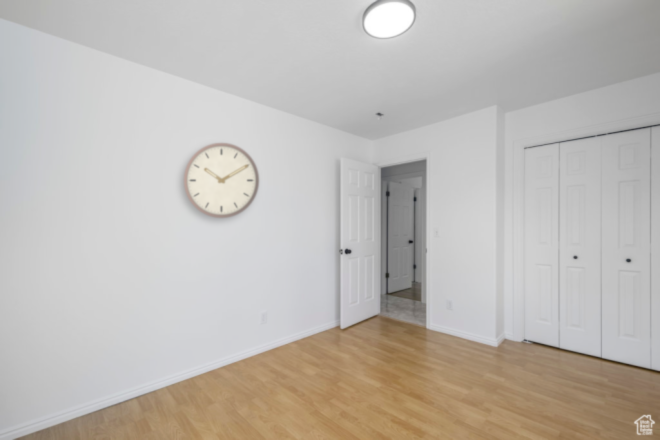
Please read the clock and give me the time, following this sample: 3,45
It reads 10,10
